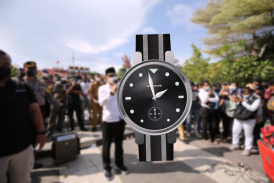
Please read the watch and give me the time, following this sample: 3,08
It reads 1,58
